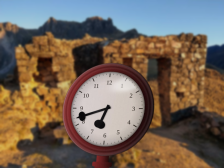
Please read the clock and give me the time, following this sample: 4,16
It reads 6,42
